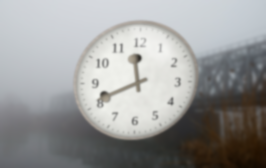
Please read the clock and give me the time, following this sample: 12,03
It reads 11,41
